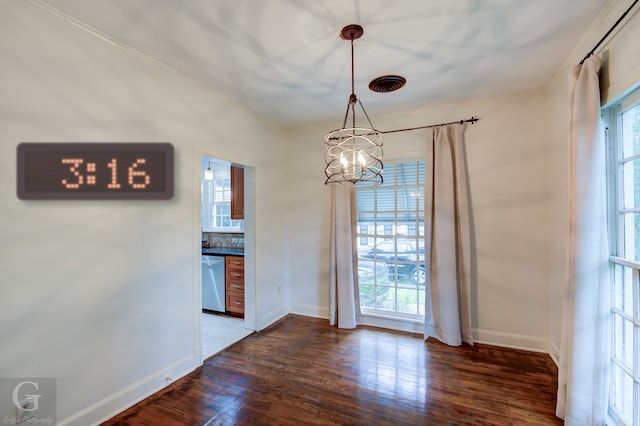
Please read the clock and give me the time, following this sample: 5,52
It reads 3,16
